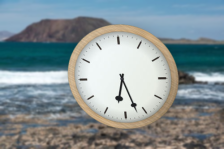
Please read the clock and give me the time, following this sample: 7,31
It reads 6,27
